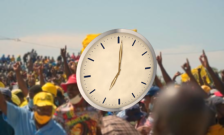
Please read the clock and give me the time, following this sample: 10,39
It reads 7,01
